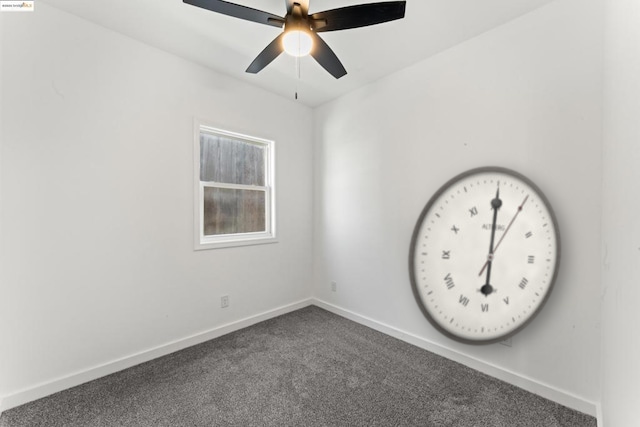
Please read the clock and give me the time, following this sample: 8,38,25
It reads 6,00,05
